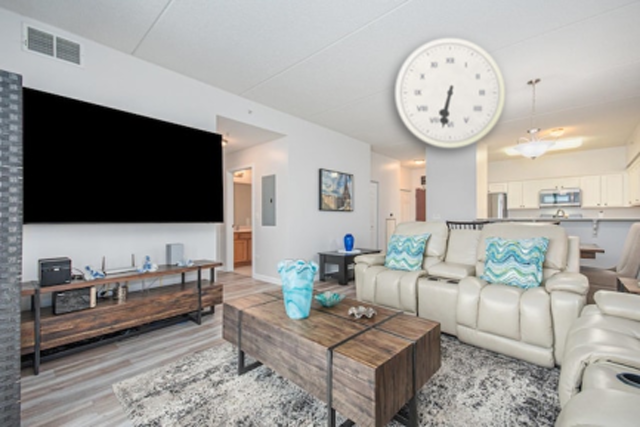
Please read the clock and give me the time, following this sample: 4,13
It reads 6,32
